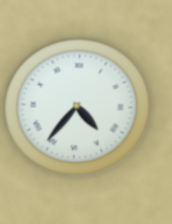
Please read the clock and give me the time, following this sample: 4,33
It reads 4,36
